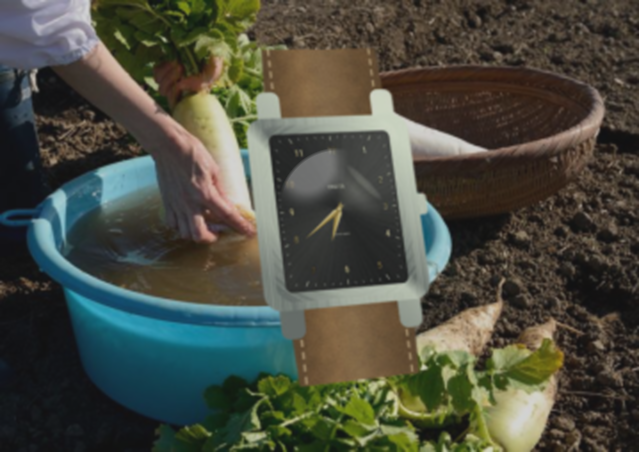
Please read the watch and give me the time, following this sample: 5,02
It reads 6,39
